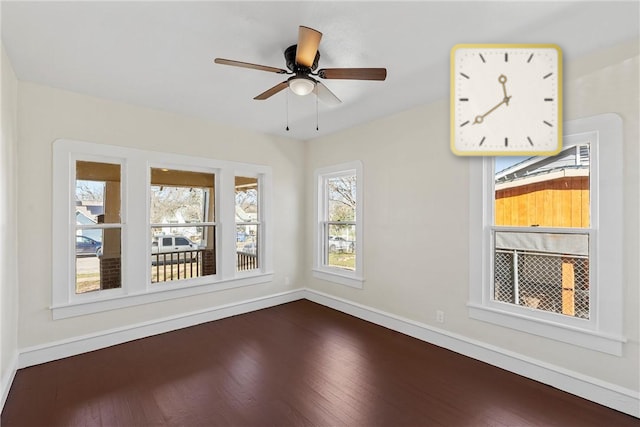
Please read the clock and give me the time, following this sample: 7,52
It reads 11,39
